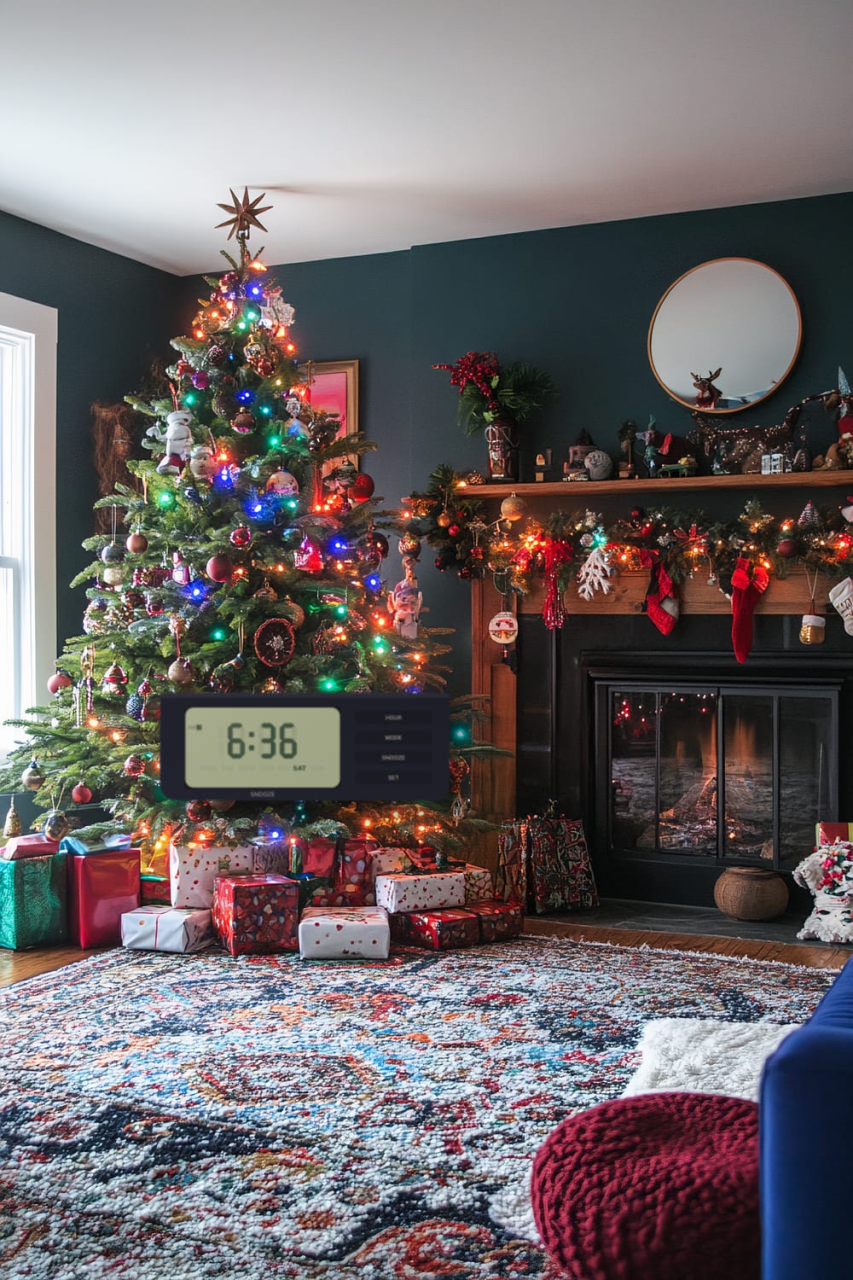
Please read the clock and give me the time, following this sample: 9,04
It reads 6,36
